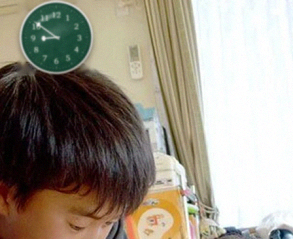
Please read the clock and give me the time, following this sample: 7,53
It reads 8,51
